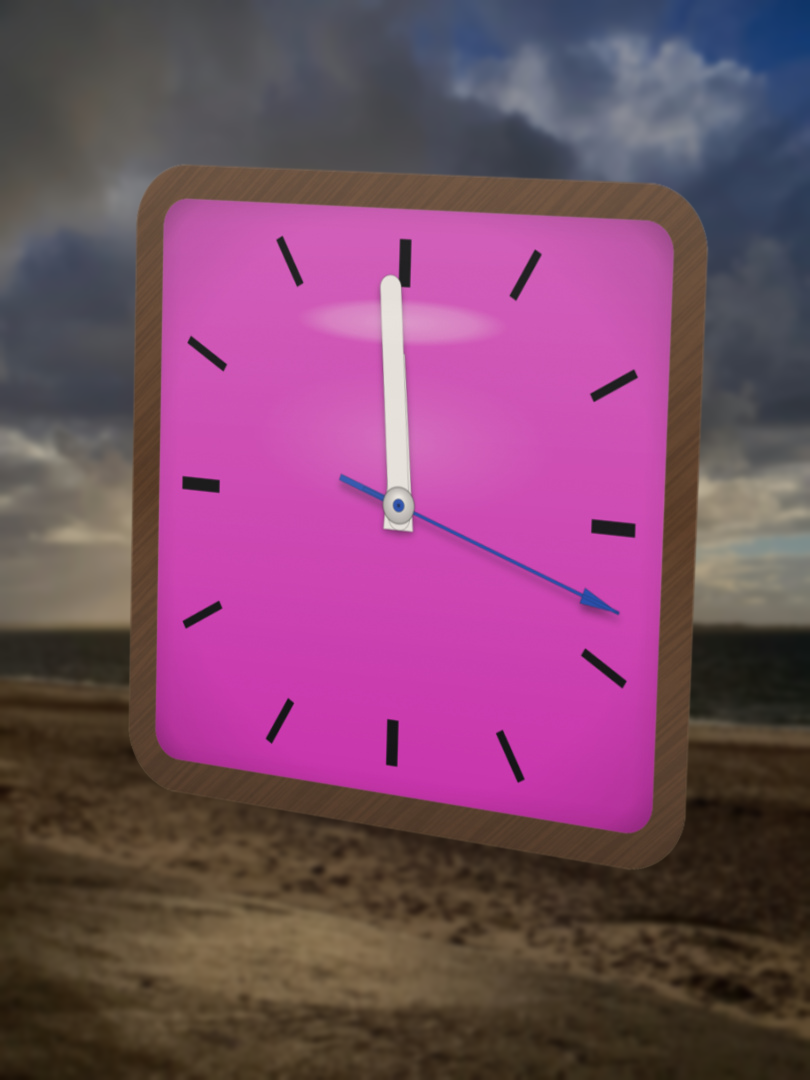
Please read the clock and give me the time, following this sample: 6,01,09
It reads 11,59,18
